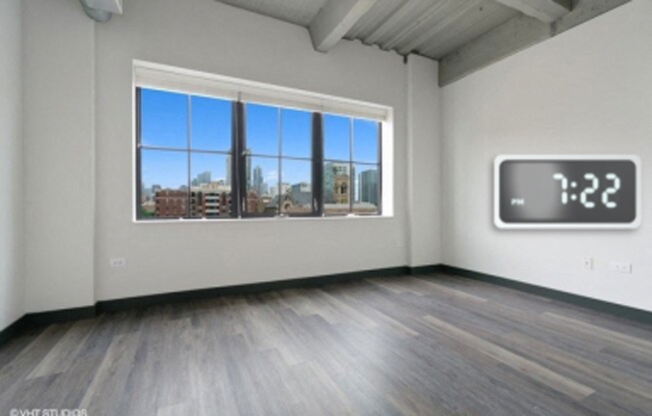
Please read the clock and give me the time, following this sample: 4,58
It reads 7,22
